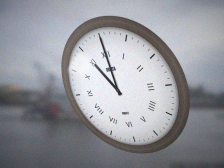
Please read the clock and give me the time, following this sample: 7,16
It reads 11,00
